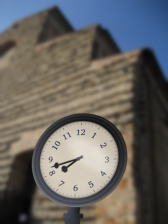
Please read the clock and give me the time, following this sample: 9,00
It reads 7,42
